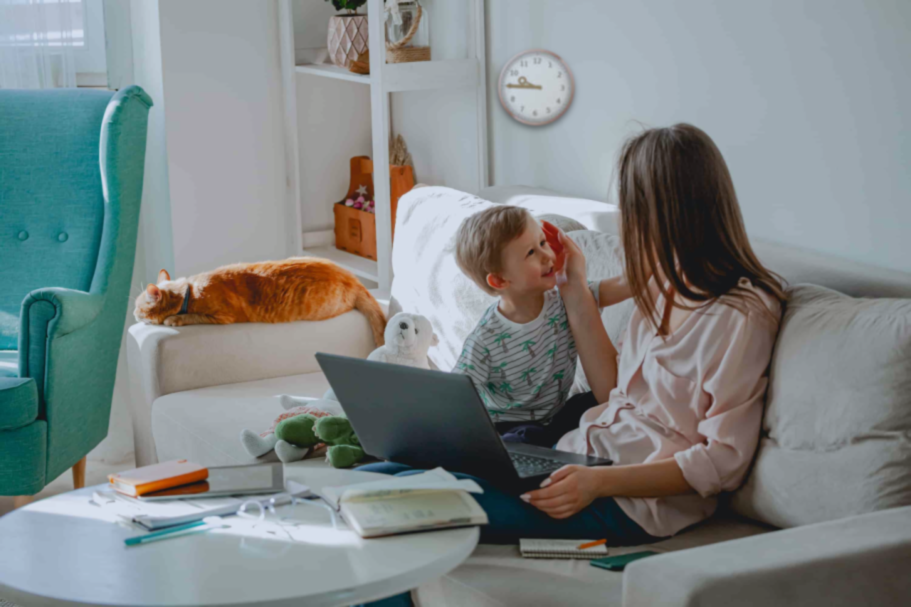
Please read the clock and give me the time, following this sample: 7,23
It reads 9,45
